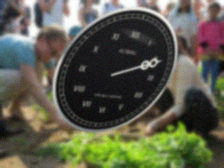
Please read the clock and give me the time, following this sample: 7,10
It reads 2,11
